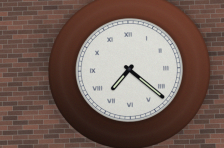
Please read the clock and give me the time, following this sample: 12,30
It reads 7,22
